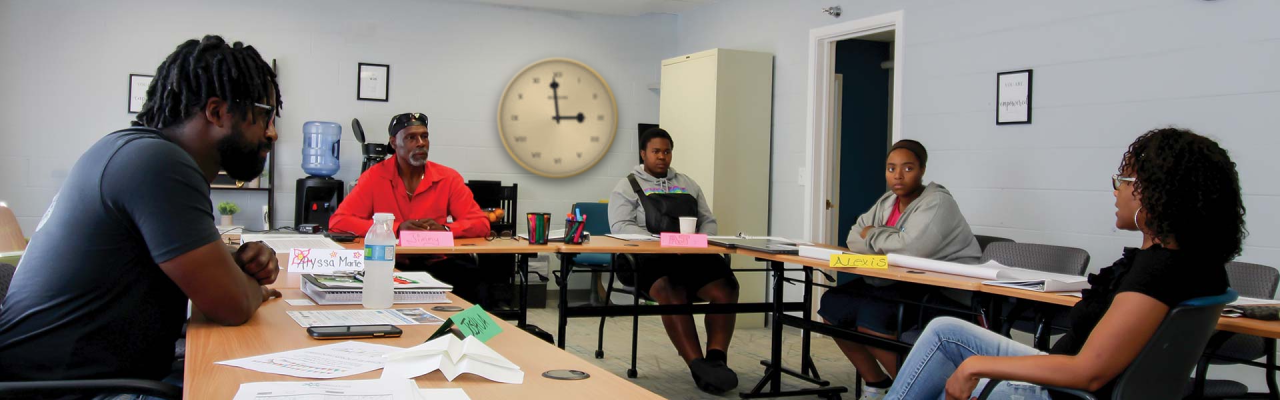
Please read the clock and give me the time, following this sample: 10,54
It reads 2,59
